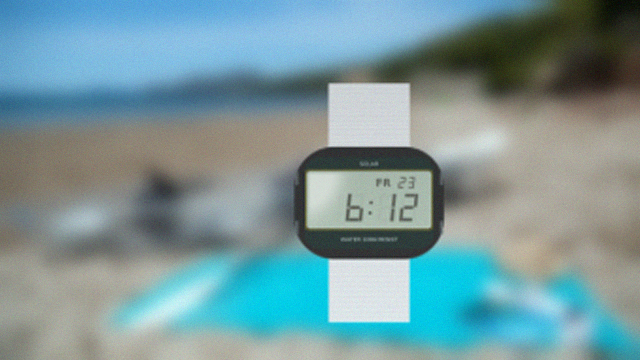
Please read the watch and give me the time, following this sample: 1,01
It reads 6,12
